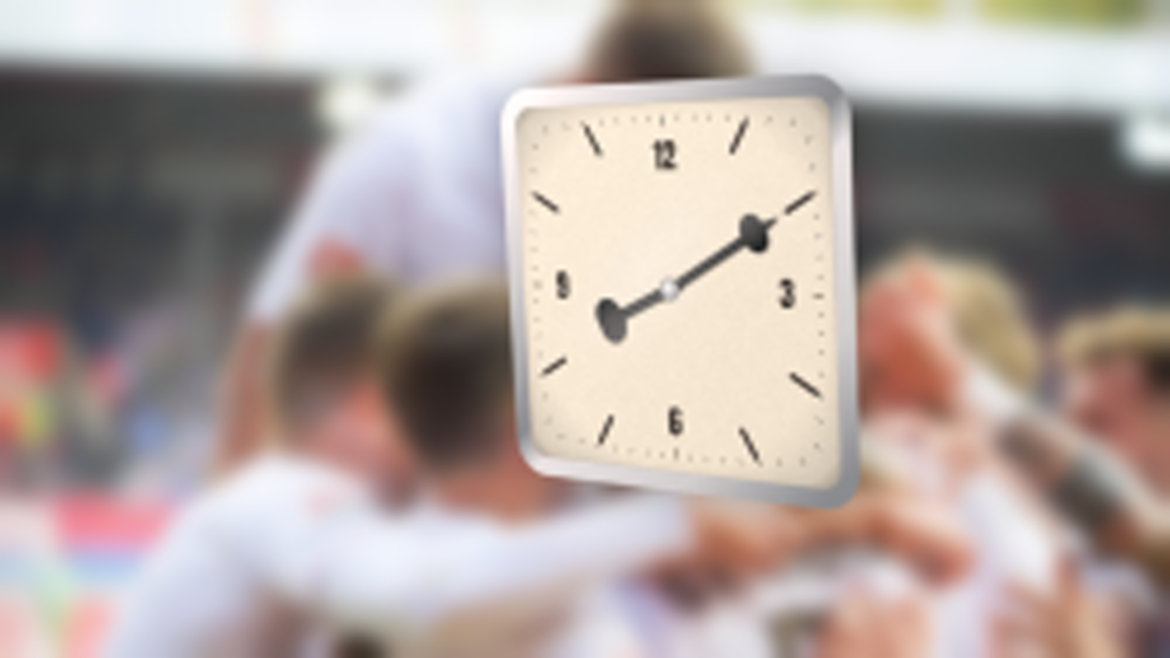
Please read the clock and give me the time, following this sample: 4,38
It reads 8,10
